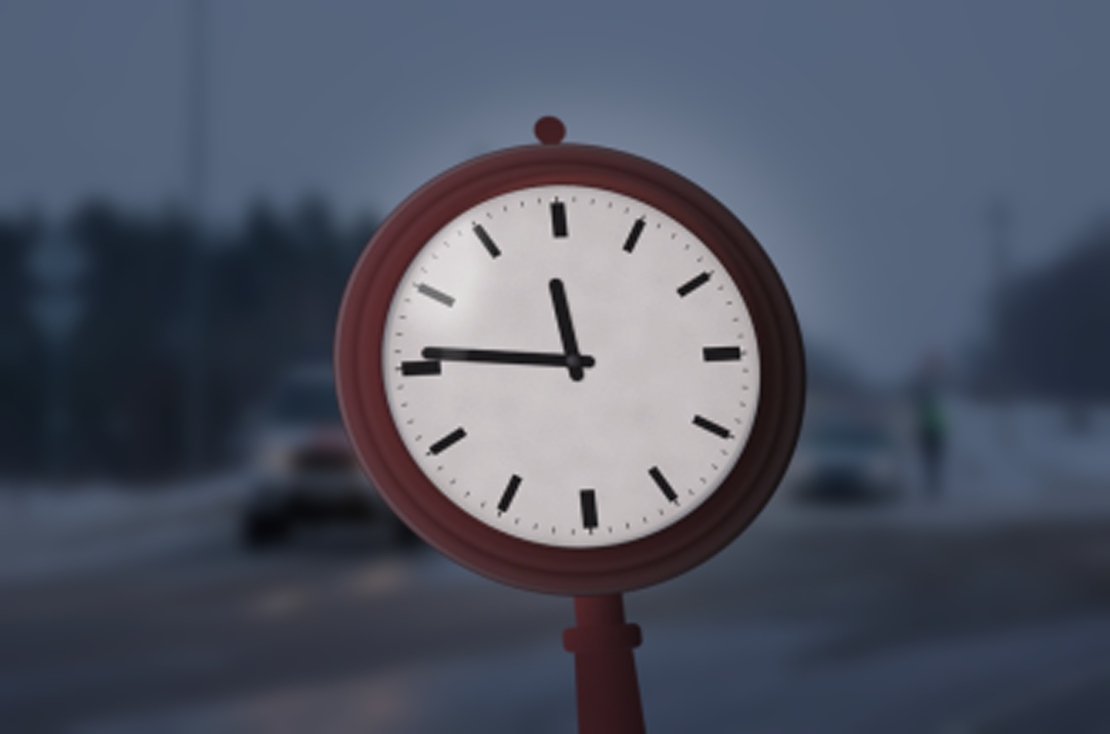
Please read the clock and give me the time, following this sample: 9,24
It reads 11,46
